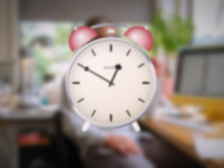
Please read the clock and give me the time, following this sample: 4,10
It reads 12,50
